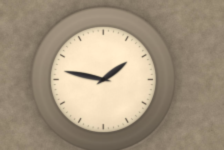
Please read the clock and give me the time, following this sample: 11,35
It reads 1,47
